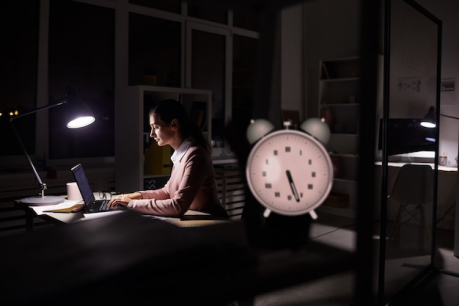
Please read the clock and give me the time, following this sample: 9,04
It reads 5,27
